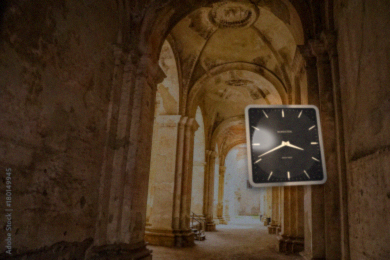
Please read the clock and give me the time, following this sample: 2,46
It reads 3,41
